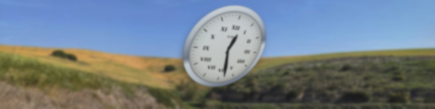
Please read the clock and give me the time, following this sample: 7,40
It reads 12,28
